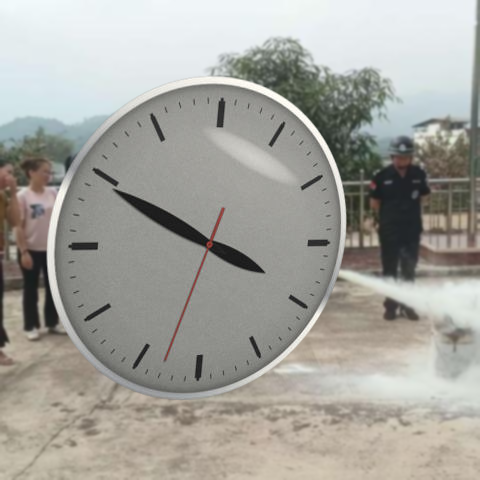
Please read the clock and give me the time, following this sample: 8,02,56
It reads 3,49,33
